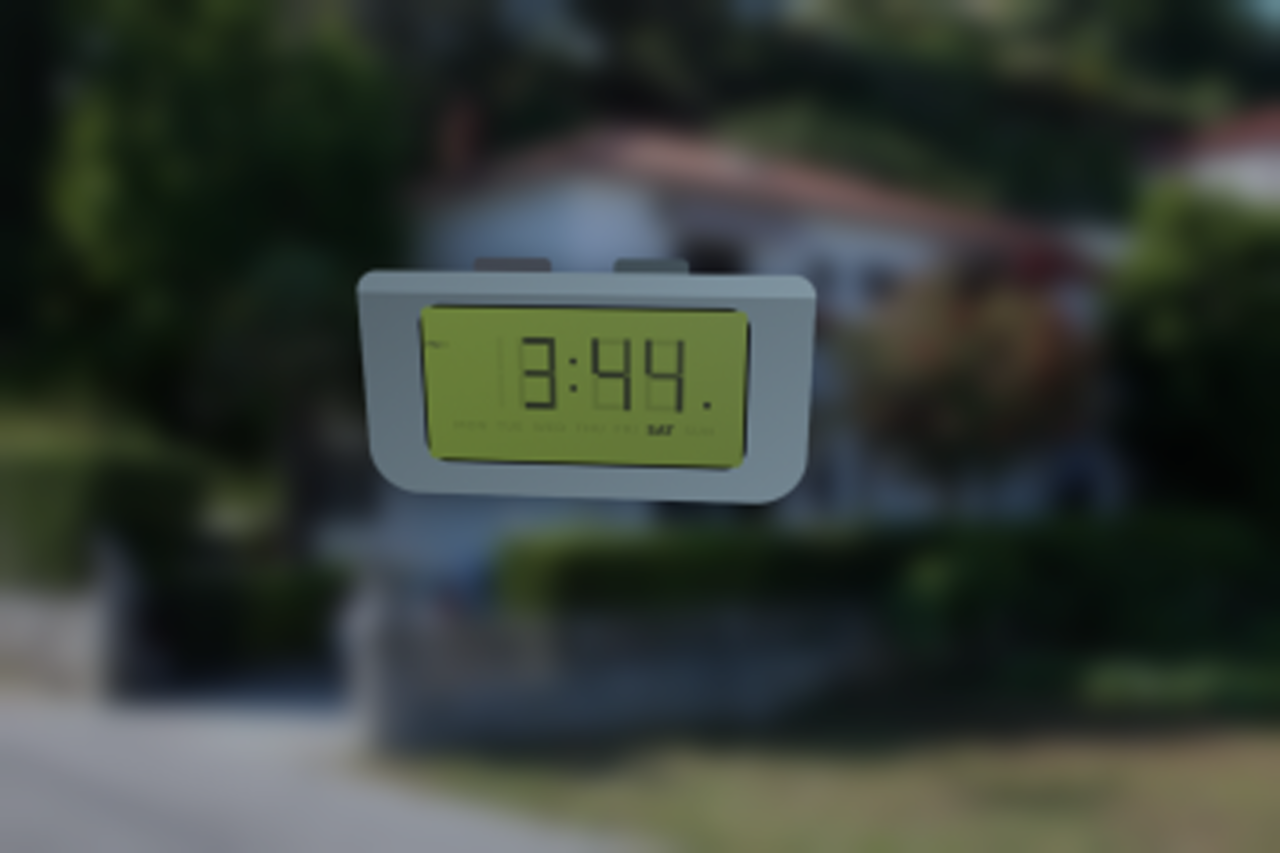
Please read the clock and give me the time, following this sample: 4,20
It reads 3,44
